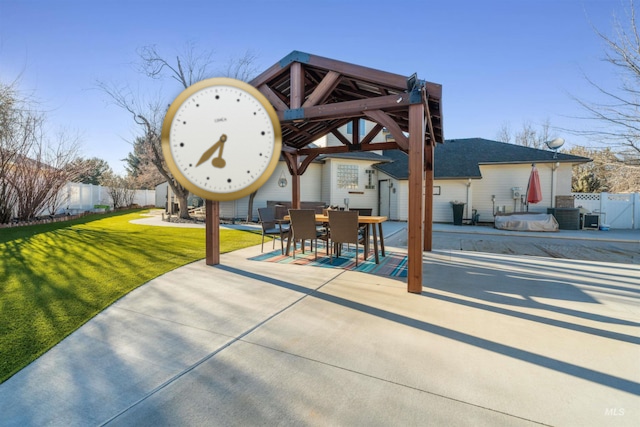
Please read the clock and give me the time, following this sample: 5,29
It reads 6,39
